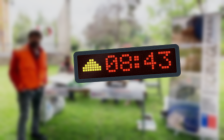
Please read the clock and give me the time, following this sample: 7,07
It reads 8,43
